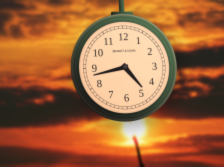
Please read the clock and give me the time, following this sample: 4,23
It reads 4,43
